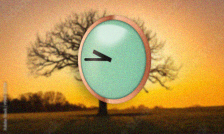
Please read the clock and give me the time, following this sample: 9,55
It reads 9,45
